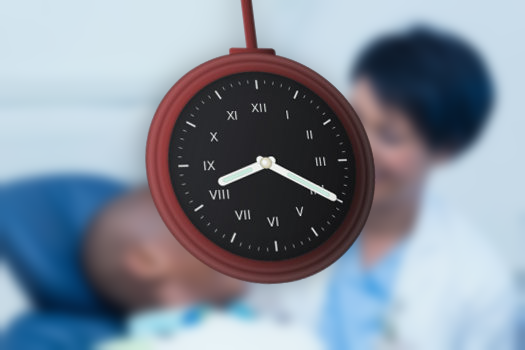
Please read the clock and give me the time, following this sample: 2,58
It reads 8,20
